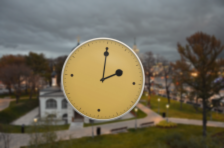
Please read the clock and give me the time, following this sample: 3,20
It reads 2,00
